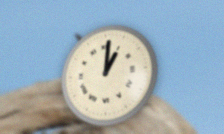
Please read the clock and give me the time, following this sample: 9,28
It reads 1,01
